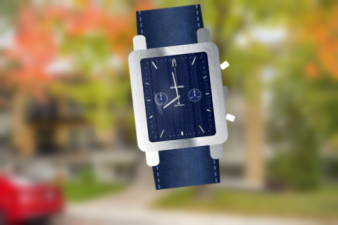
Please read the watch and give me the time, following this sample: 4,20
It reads 7,59
